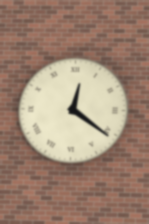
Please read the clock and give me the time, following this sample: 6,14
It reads 12,21
